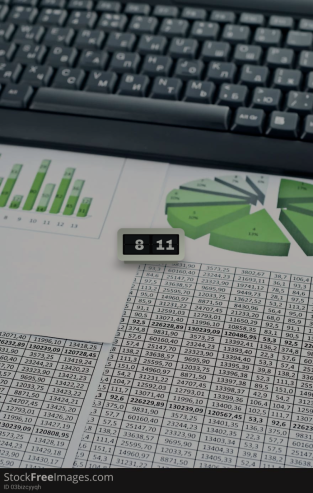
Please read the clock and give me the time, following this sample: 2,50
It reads 8,11
